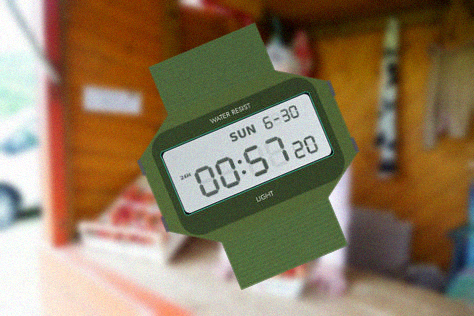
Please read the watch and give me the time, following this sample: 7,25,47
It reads 0,57,20
